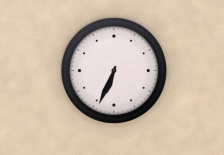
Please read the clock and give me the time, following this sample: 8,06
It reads 6,34
